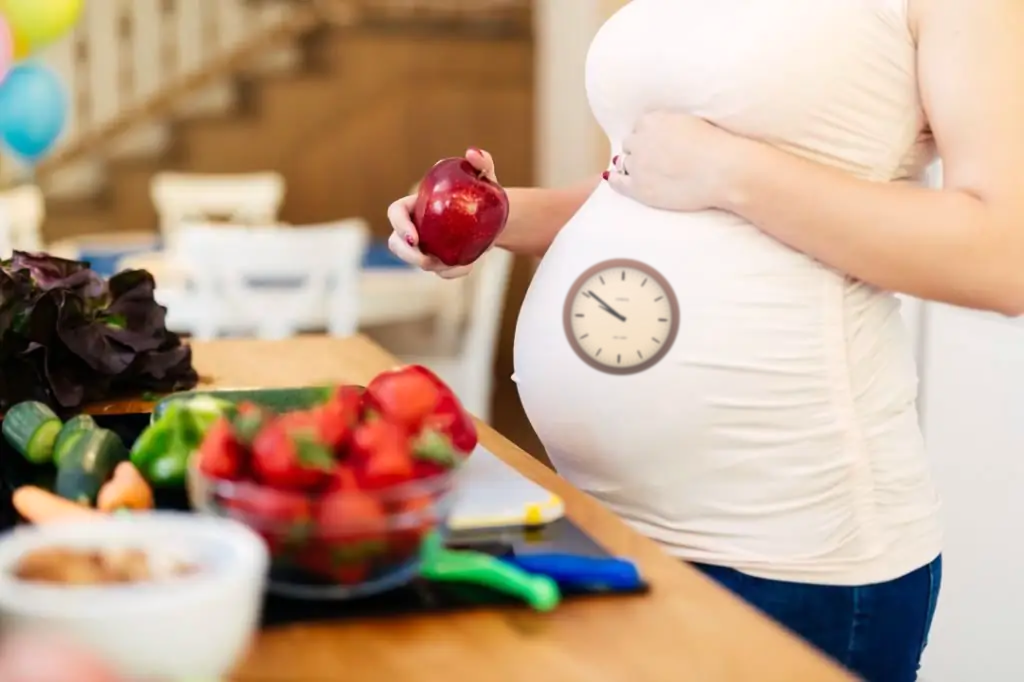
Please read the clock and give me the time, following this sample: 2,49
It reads 9,51
